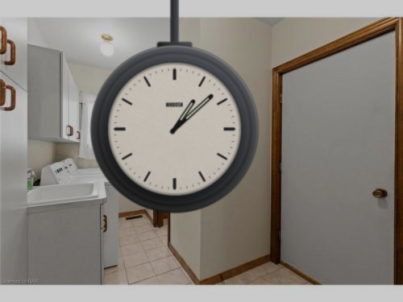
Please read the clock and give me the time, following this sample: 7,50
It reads 1,08
